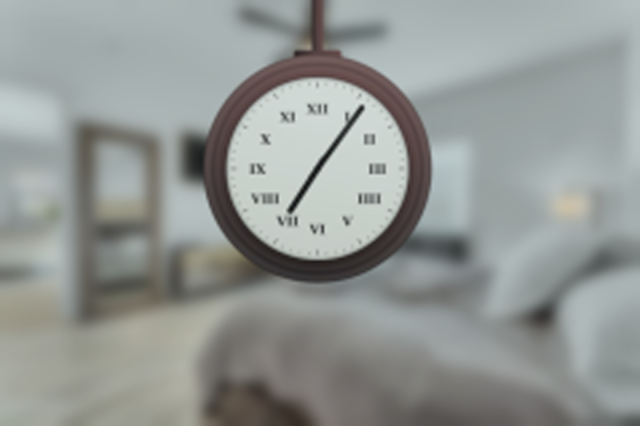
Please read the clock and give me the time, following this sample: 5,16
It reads 7,06
